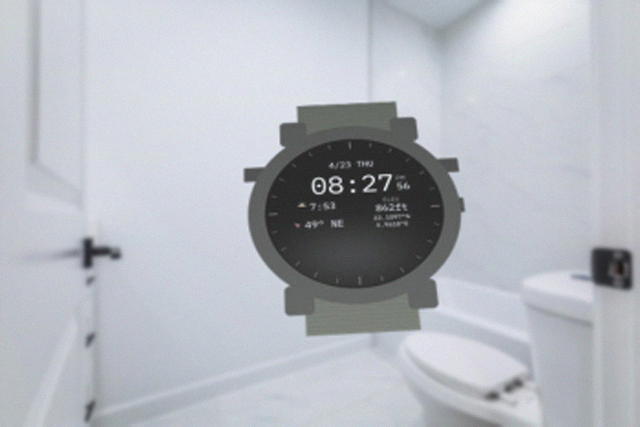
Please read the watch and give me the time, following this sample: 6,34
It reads 8,27
